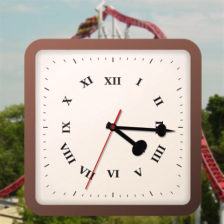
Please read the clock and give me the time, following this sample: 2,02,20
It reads 4,15,34
